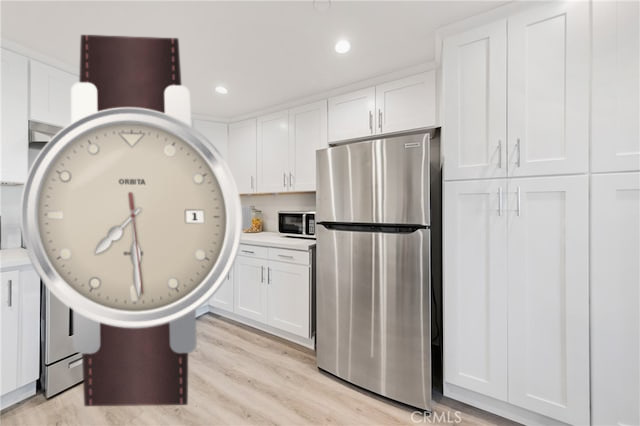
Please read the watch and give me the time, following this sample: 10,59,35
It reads 7,29,29
